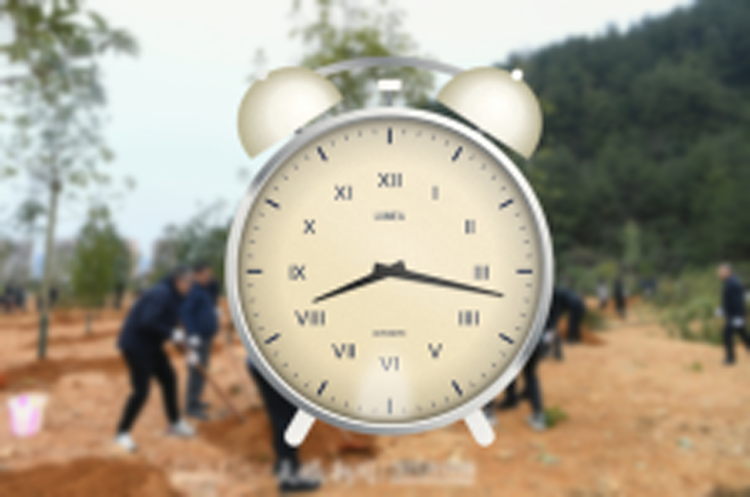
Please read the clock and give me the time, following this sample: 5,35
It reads 8,17
